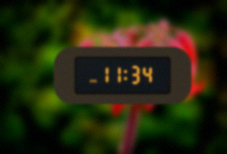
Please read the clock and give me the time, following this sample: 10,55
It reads 11,34
